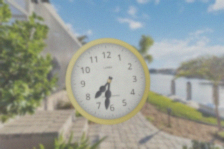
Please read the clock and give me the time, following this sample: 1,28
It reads 7,32
